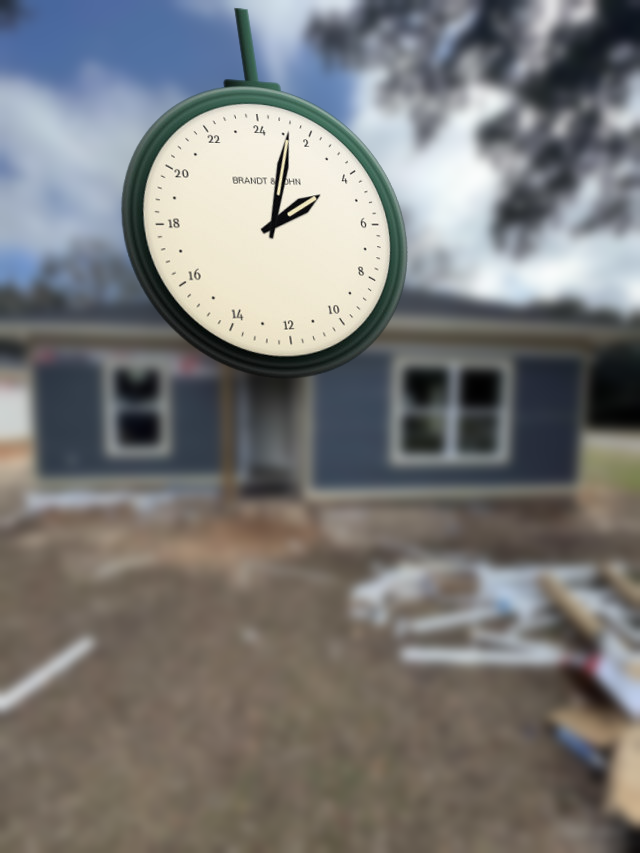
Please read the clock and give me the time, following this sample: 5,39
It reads 4,03
